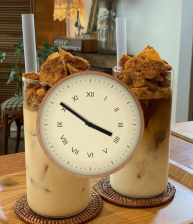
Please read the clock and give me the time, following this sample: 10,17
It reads 3,51
